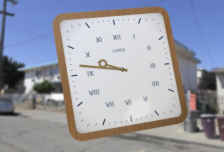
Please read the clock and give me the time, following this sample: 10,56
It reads 9,47
